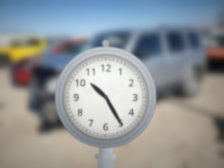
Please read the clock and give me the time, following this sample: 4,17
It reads 10,25
